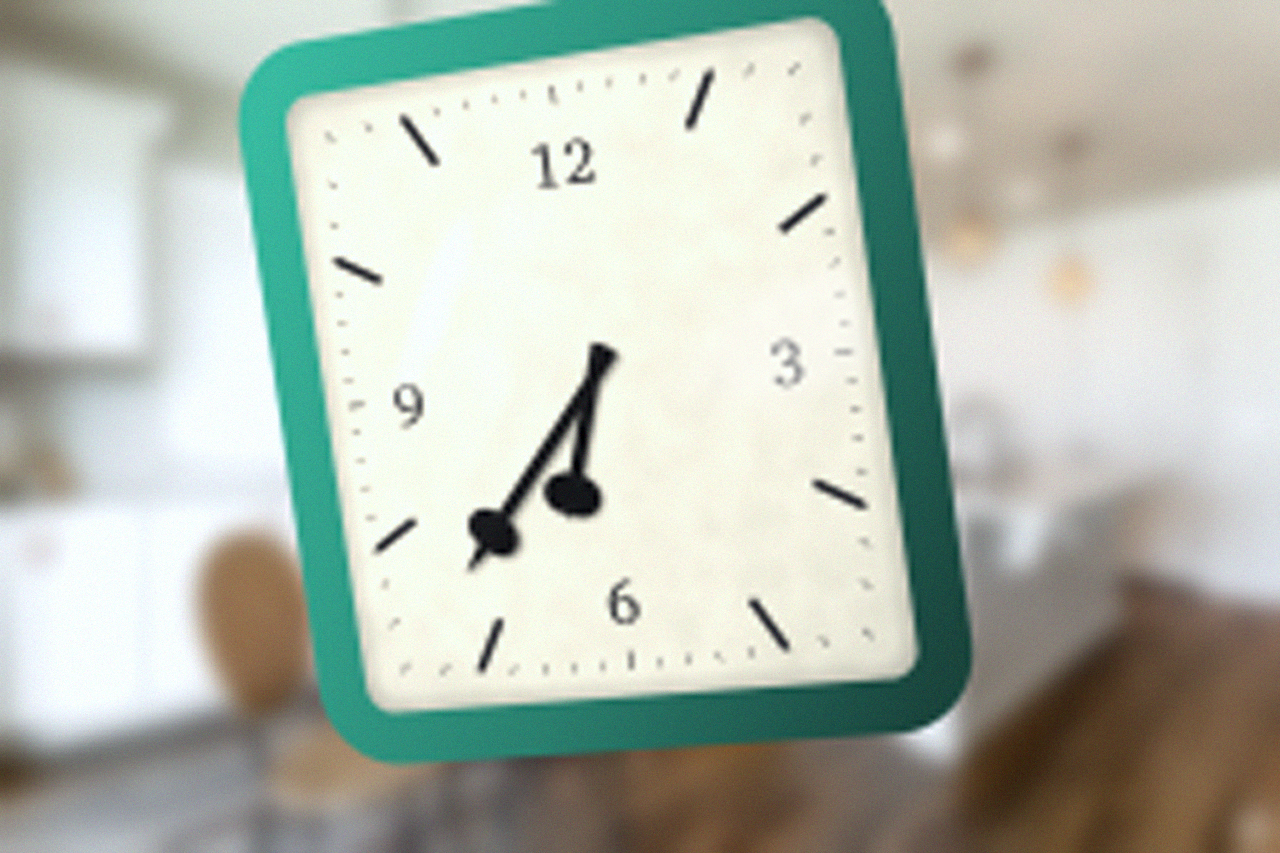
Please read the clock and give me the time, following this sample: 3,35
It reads 6,37
